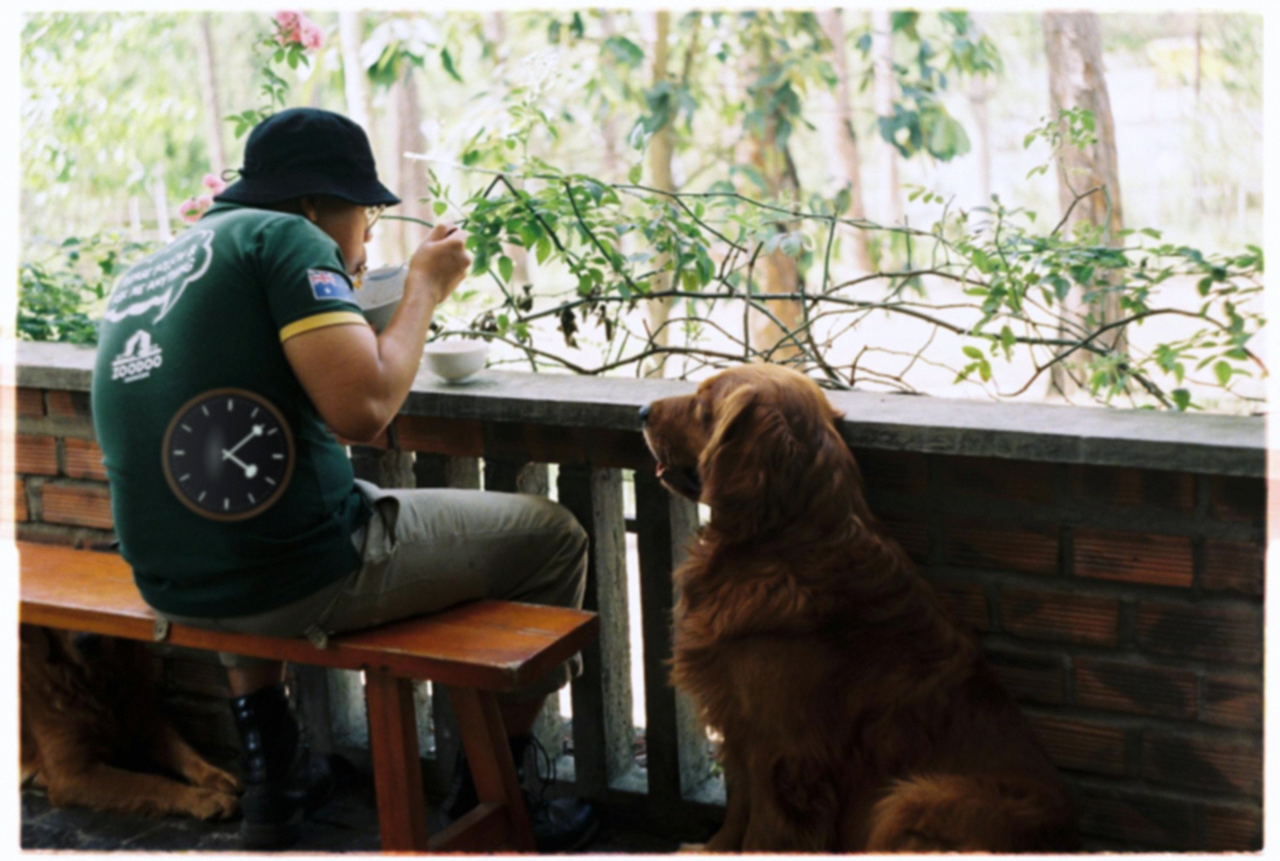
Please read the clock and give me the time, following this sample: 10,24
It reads 4,08
